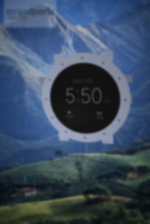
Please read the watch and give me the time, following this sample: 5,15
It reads 5,50
